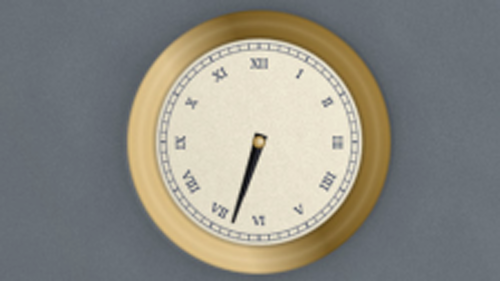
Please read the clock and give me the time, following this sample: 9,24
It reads 6,33
